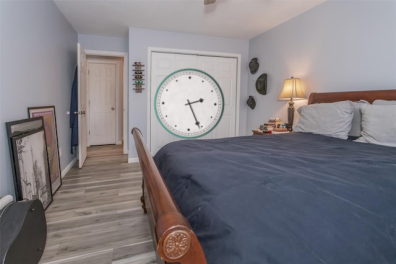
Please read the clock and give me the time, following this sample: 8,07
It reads 2,26
